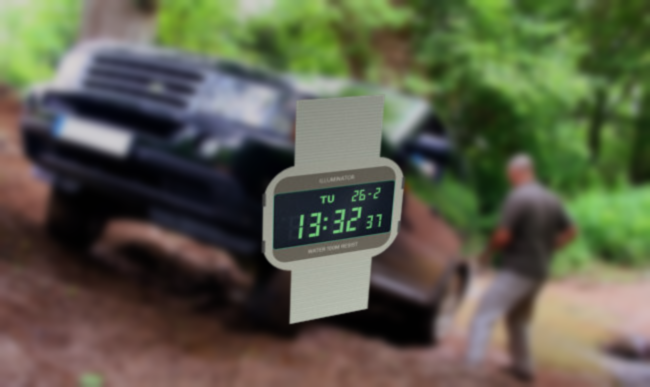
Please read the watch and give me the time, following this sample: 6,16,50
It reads 13,32,37
